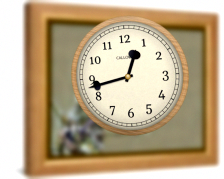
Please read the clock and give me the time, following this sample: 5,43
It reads 12,43
